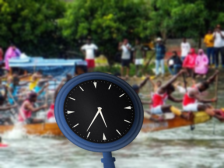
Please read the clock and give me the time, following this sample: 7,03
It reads 5,36
